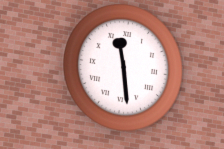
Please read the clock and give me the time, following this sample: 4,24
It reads 11,28
